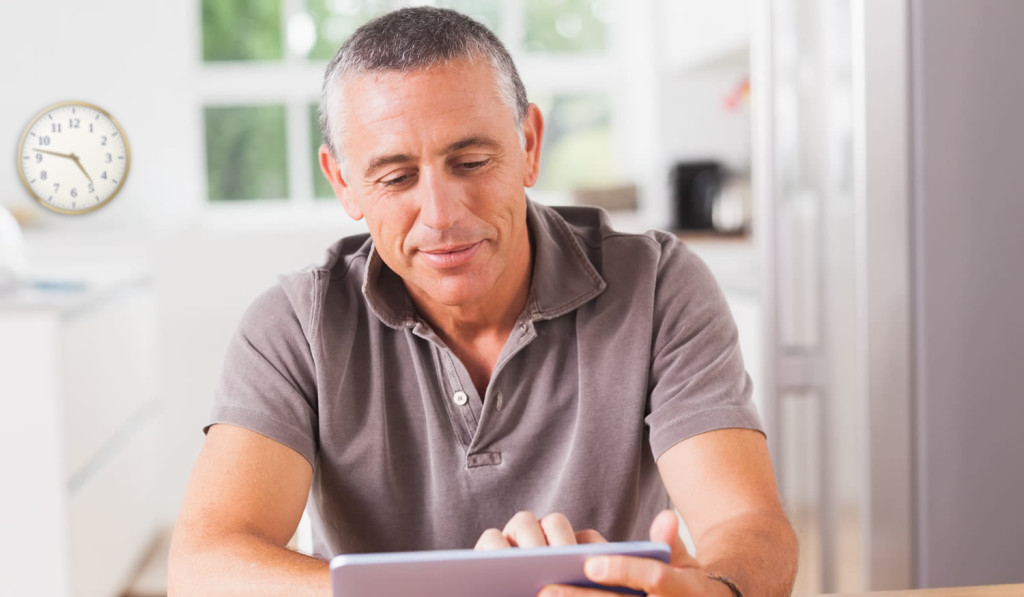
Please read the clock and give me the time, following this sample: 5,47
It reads 4,47
